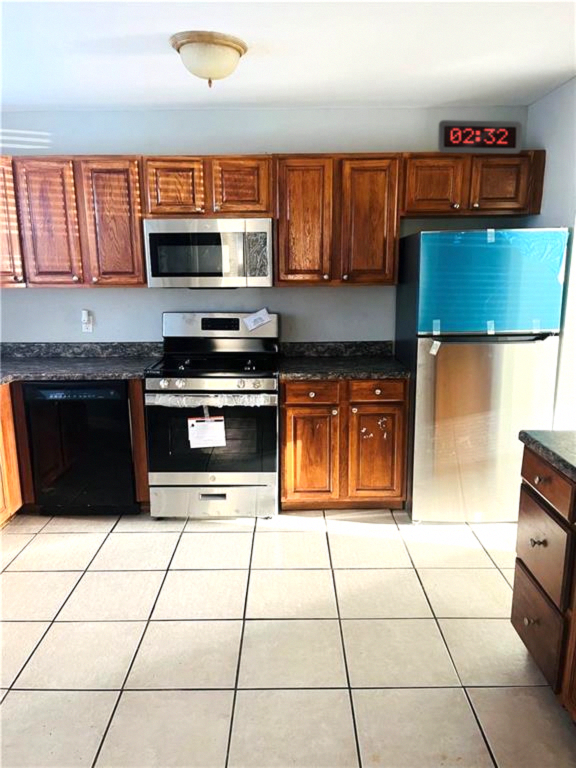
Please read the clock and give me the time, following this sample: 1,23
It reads 2,32
